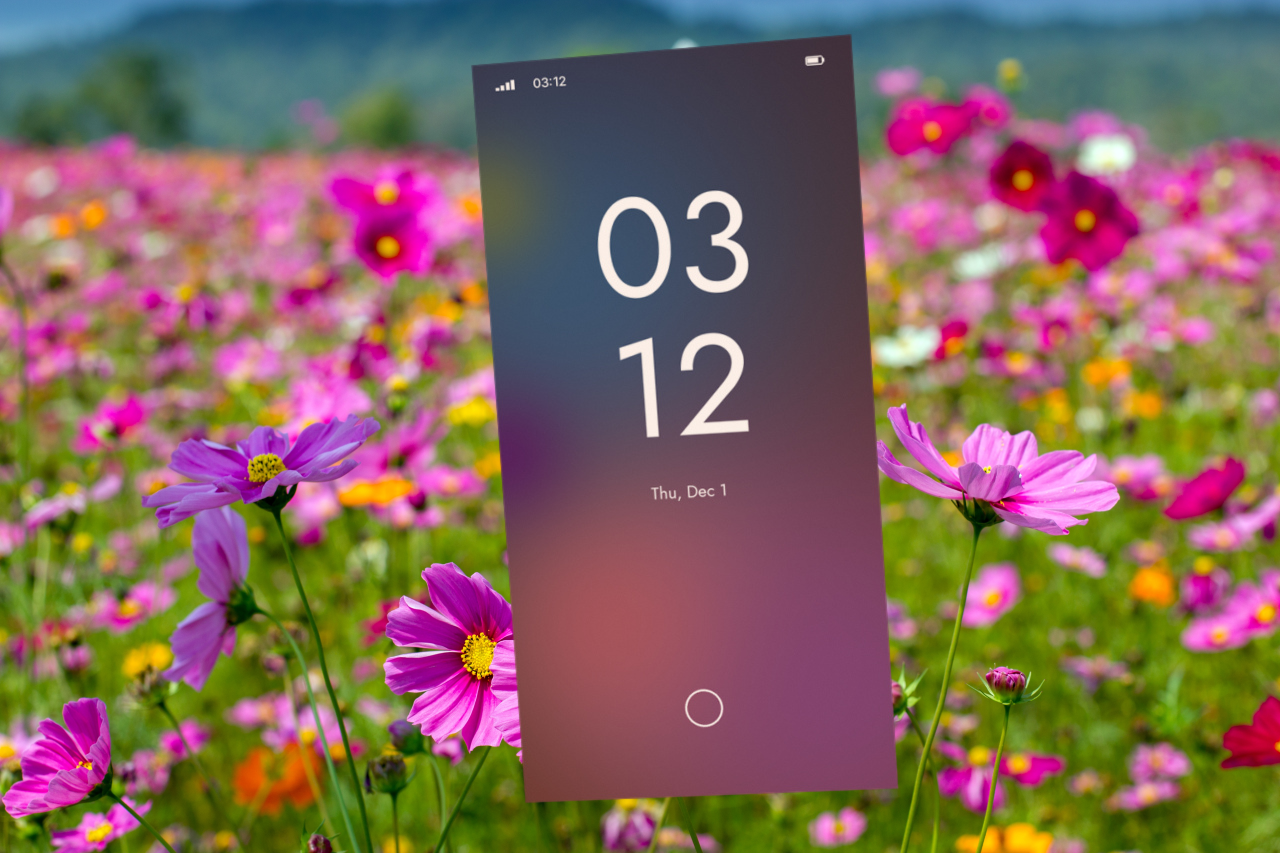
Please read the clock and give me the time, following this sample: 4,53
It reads 3,12
